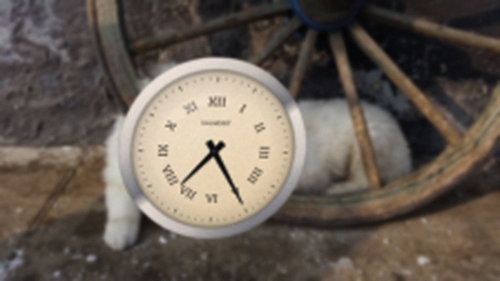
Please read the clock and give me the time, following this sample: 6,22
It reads 7,25
